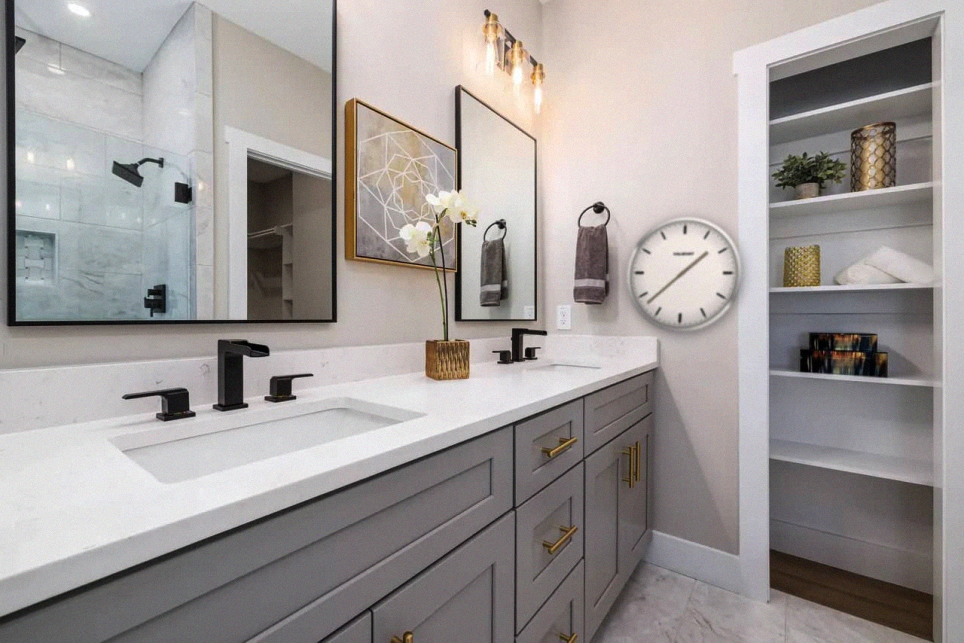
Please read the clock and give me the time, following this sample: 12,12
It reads 1,38
